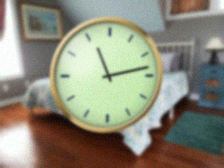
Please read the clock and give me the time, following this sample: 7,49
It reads 11,13
